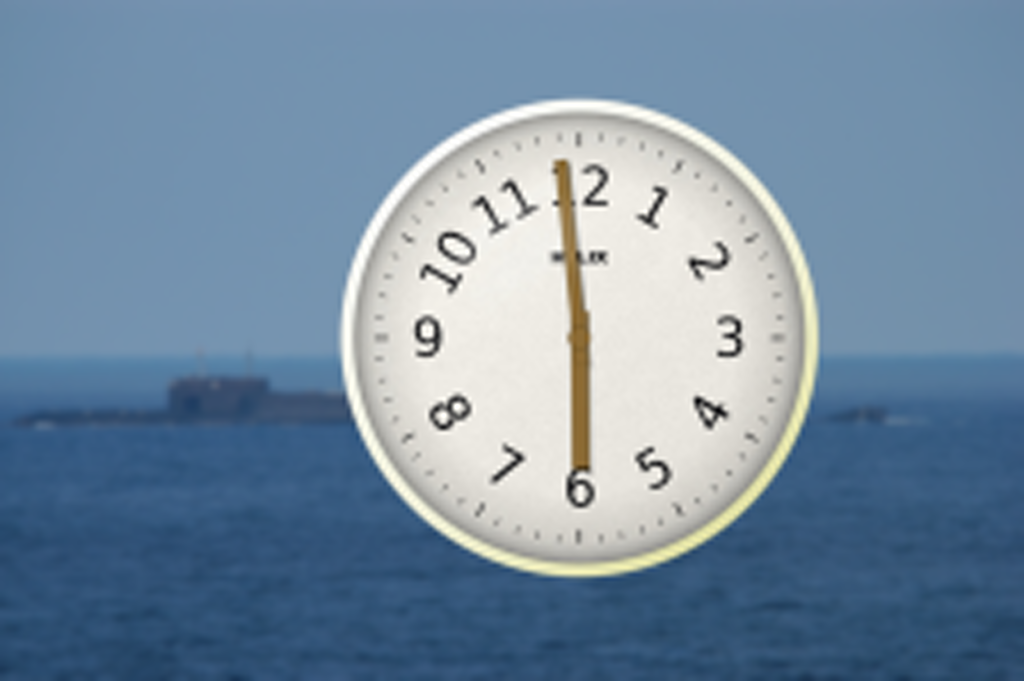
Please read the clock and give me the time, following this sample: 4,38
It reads 5,59
